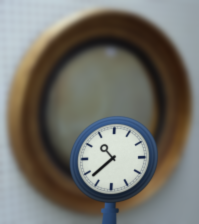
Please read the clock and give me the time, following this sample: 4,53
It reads 10,38
